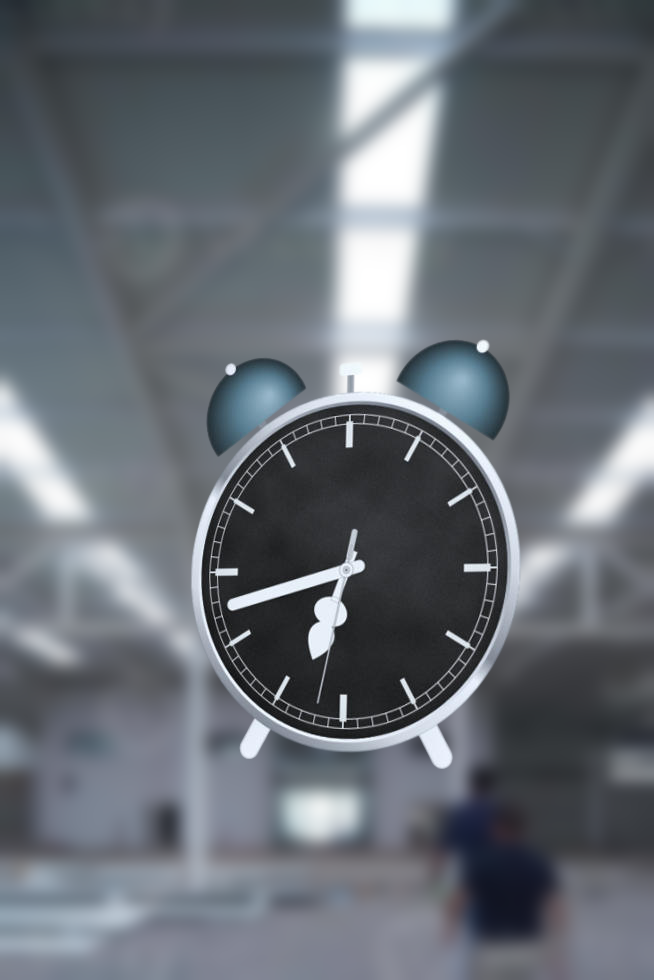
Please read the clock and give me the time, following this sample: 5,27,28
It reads 6,42,32
